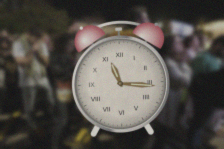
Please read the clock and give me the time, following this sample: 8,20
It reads 11,16
